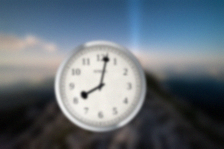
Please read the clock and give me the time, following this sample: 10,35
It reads 8,02
